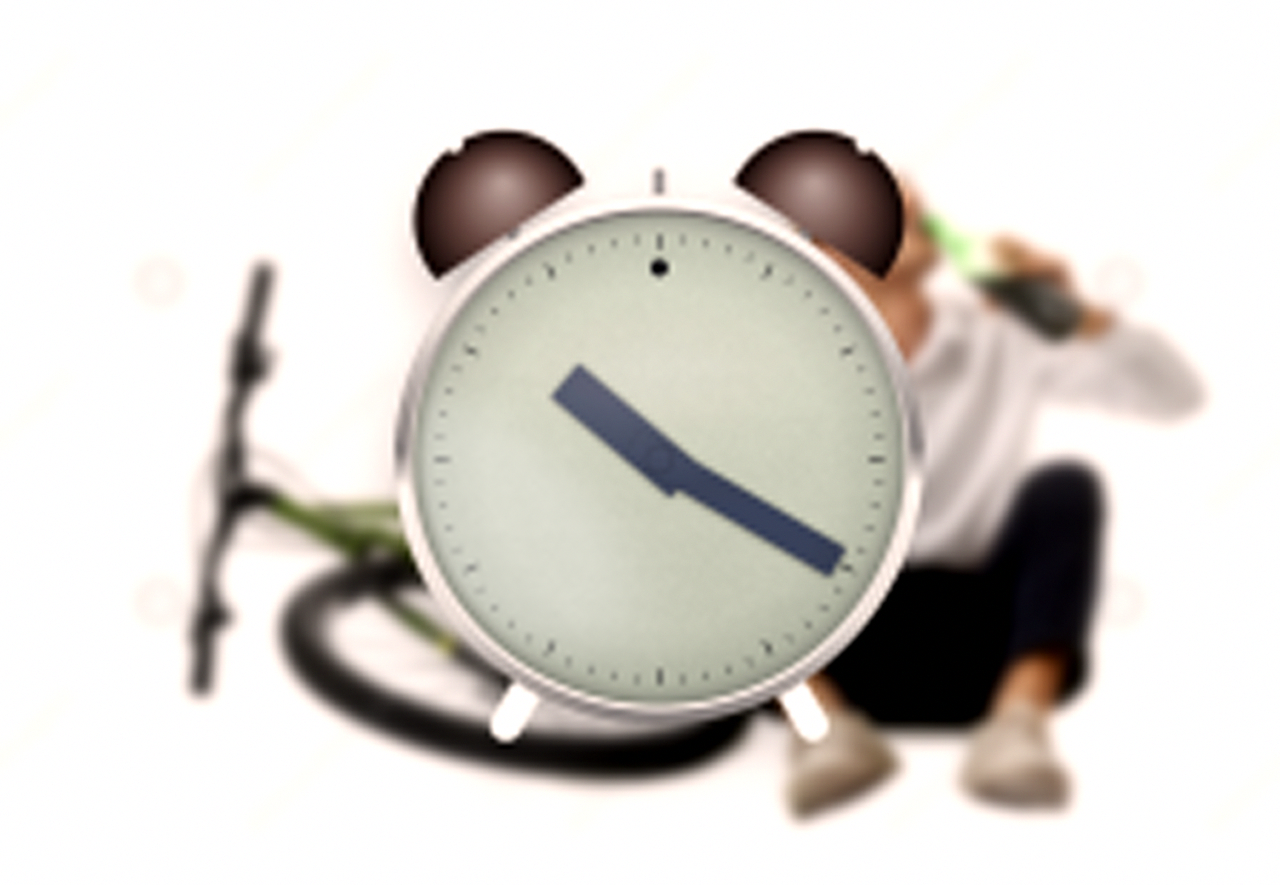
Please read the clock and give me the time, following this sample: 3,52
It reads 10,20
